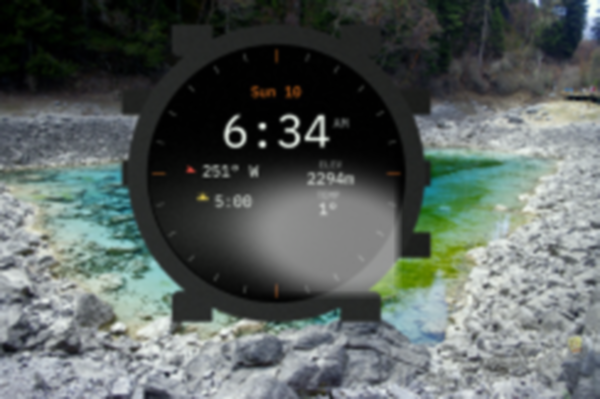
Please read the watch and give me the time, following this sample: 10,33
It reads 6,34
